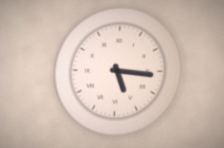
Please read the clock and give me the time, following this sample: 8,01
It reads 5,16
